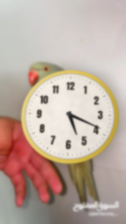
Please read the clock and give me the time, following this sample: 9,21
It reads 5,19
